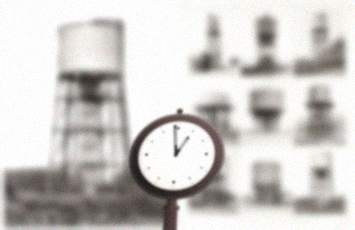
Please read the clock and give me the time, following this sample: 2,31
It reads 12,59
